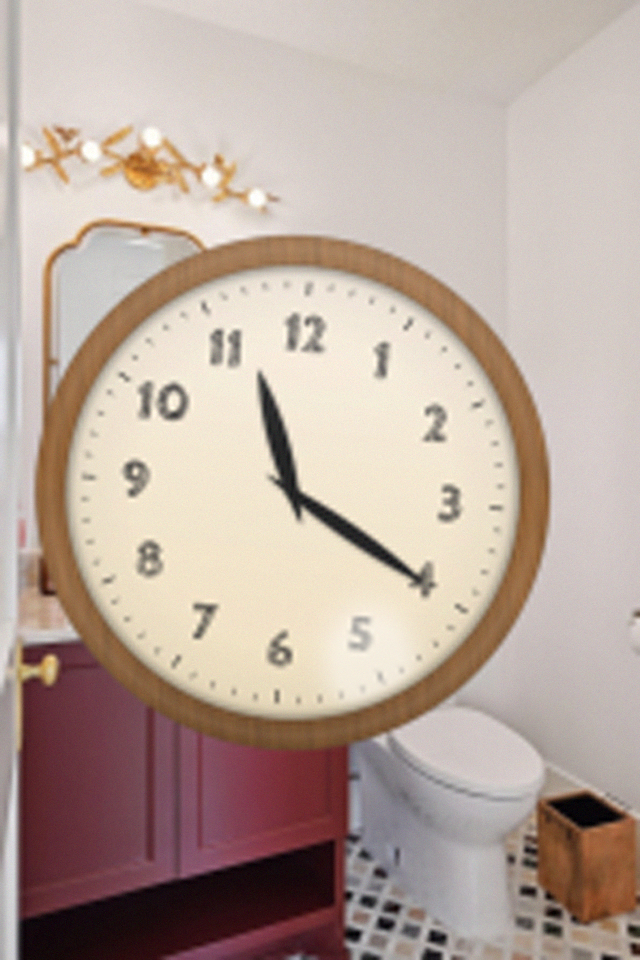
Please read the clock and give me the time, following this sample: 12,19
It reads 11,20
